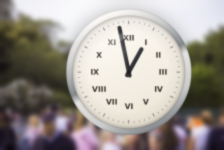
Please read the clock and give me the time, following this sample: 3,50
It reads 12,58
